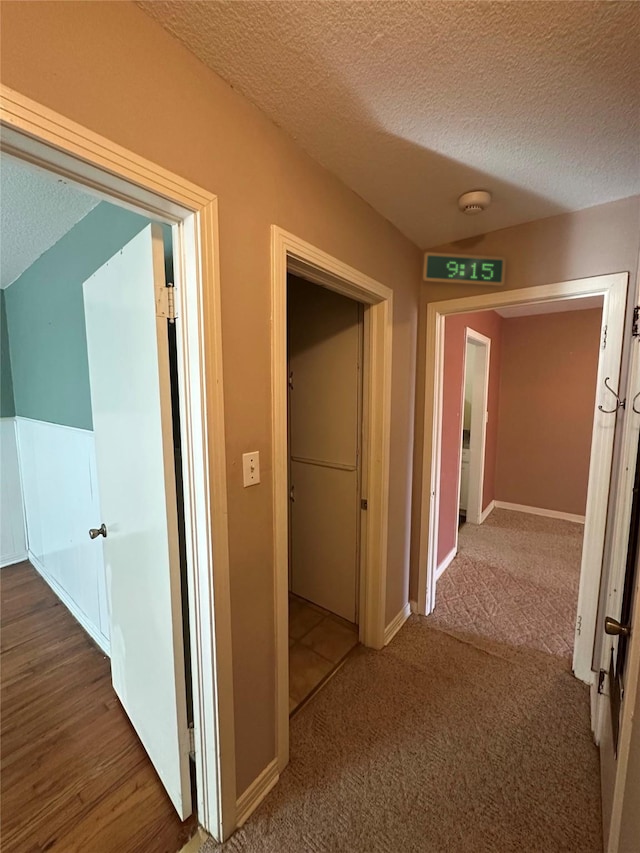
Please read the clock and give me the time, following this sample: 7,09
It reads 9,15
